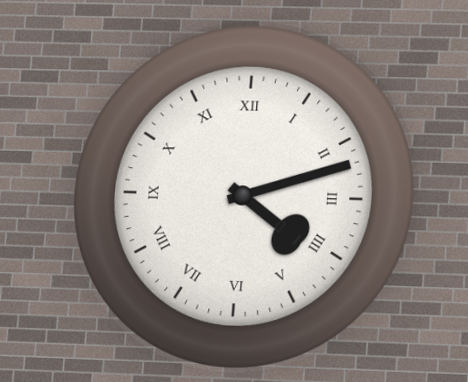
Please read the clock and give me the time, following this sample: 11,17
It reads 4,12
